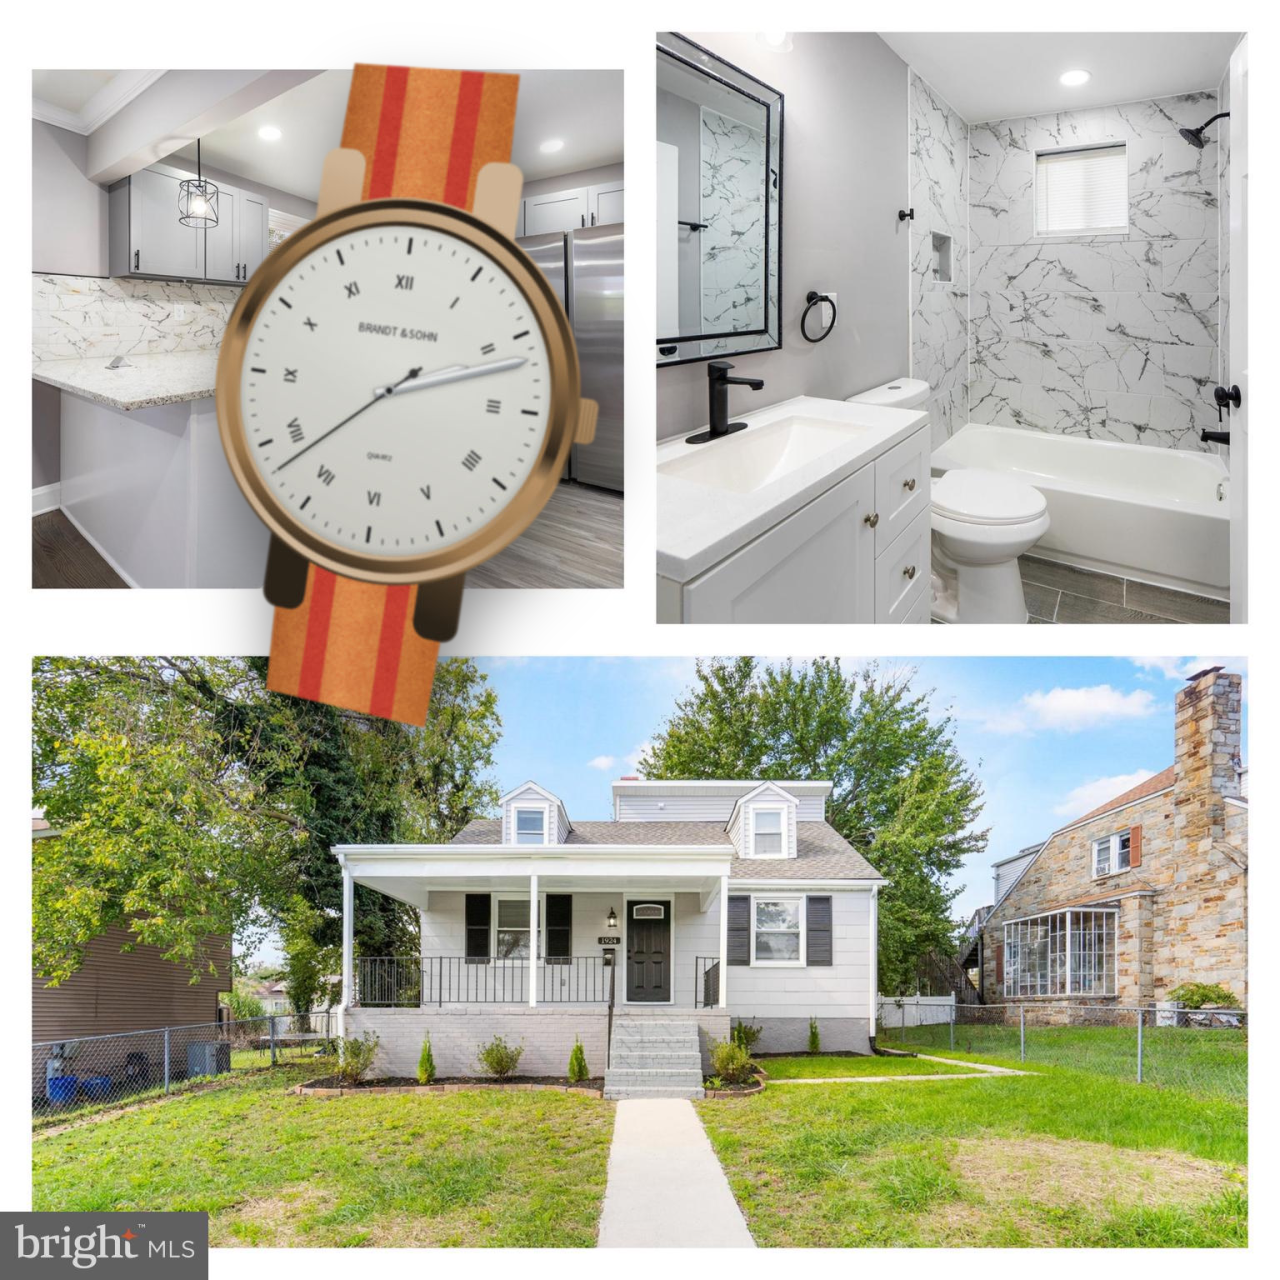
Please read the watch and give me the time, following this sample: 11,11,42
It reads 2,11,38
